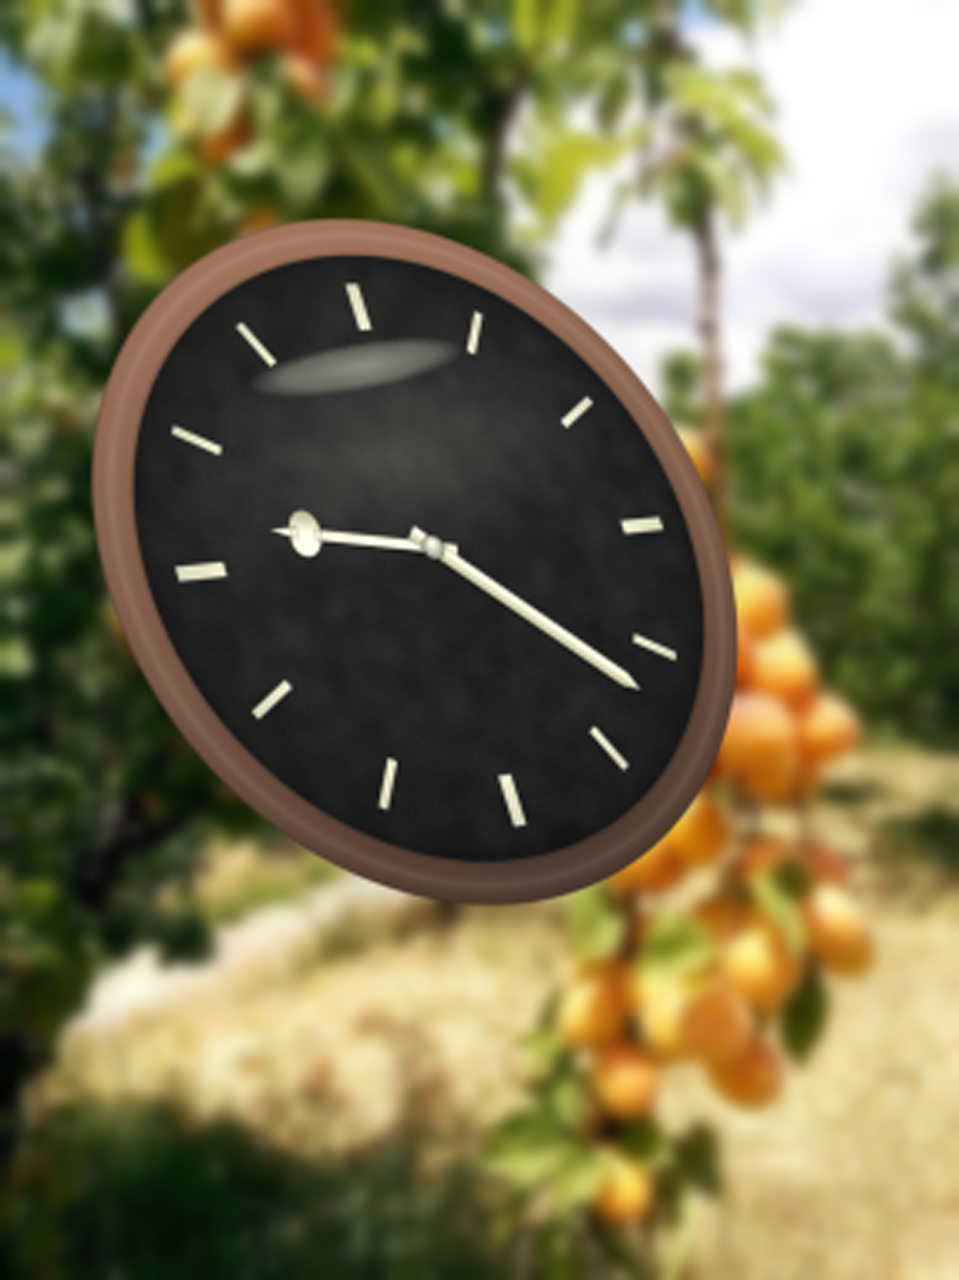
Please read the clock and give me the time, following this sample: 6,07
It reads 9,22
